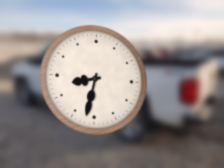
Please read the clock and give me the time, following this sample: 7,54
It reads 8,32
